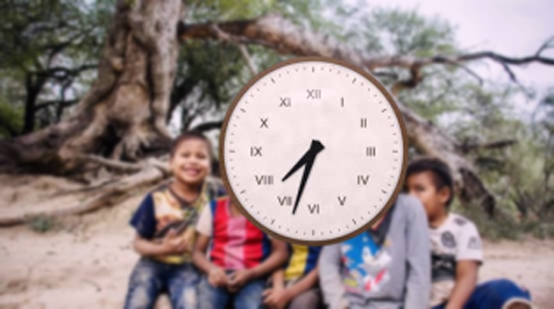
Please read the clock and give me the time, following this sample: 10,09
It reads 7,33
